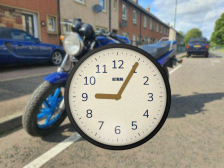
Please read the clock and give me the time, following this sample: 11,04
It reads 9,05
